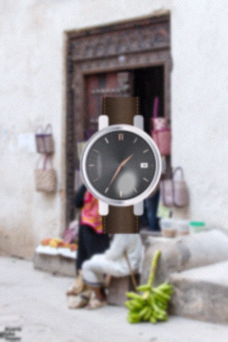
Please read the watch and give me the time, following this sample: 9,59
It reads 1,35
